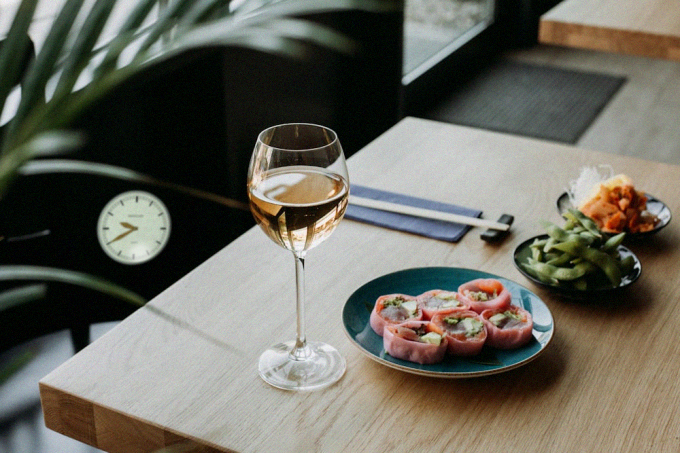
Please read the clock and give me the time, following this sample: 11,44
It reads 9,40
